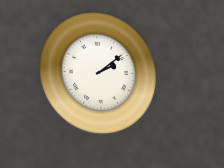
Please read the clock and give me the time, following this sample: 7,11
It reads 2,09
